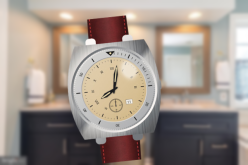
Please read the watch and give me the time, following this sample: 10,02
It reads 8,02
